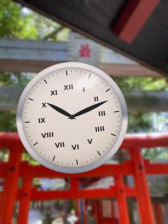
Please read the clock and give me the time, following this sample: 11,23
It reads 10,12
